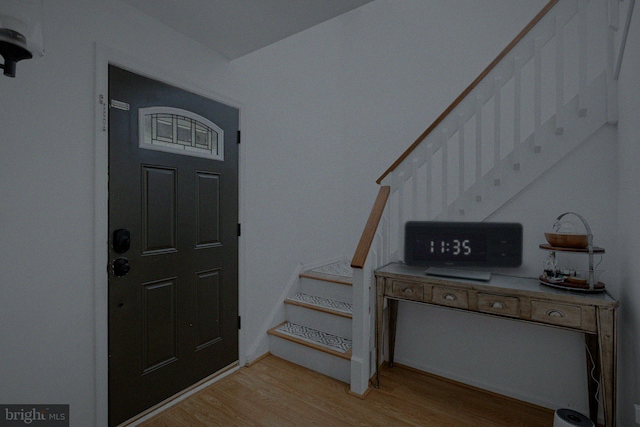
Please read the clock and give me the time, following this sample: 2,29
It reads 11,35
